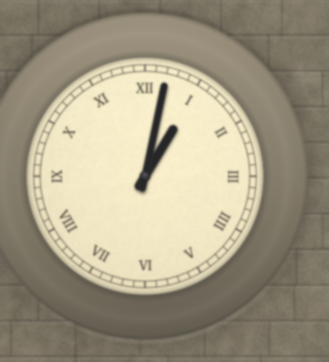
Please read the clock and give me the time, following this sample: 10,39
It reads 1,02
